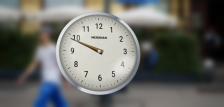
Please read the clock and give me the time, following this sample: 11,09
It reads 9,49
